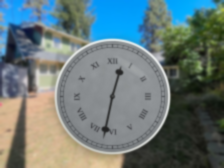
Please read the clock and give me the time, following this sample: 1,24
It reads 12,32
